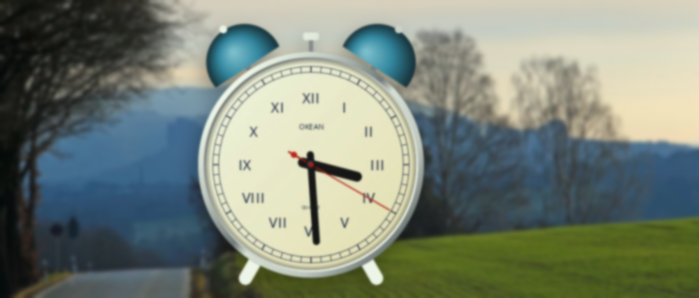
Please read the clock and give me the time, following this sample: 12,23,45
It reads 3,29,20
